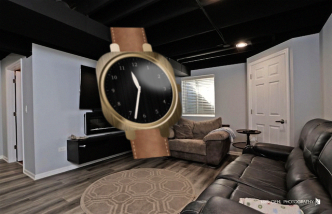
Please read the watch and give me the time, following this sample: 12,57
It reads 11,33
